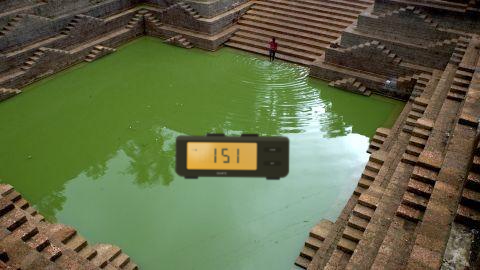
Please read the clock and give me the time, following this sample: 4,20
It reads 1,51
